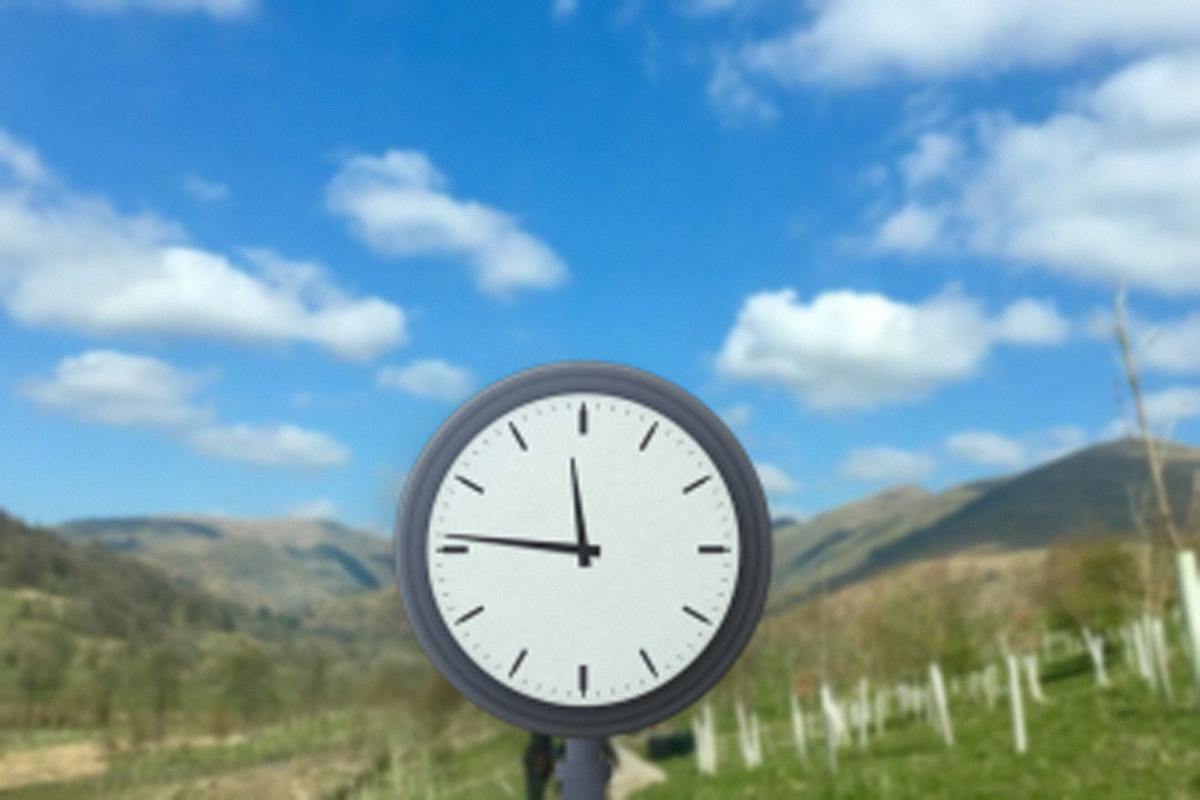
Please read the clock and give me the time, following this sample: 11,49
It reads 11,46
